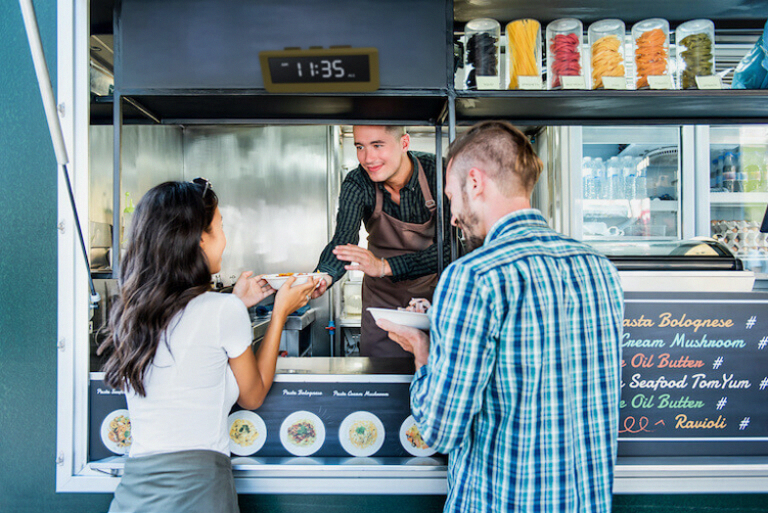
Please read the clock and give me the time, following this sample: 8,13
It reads 11,35
